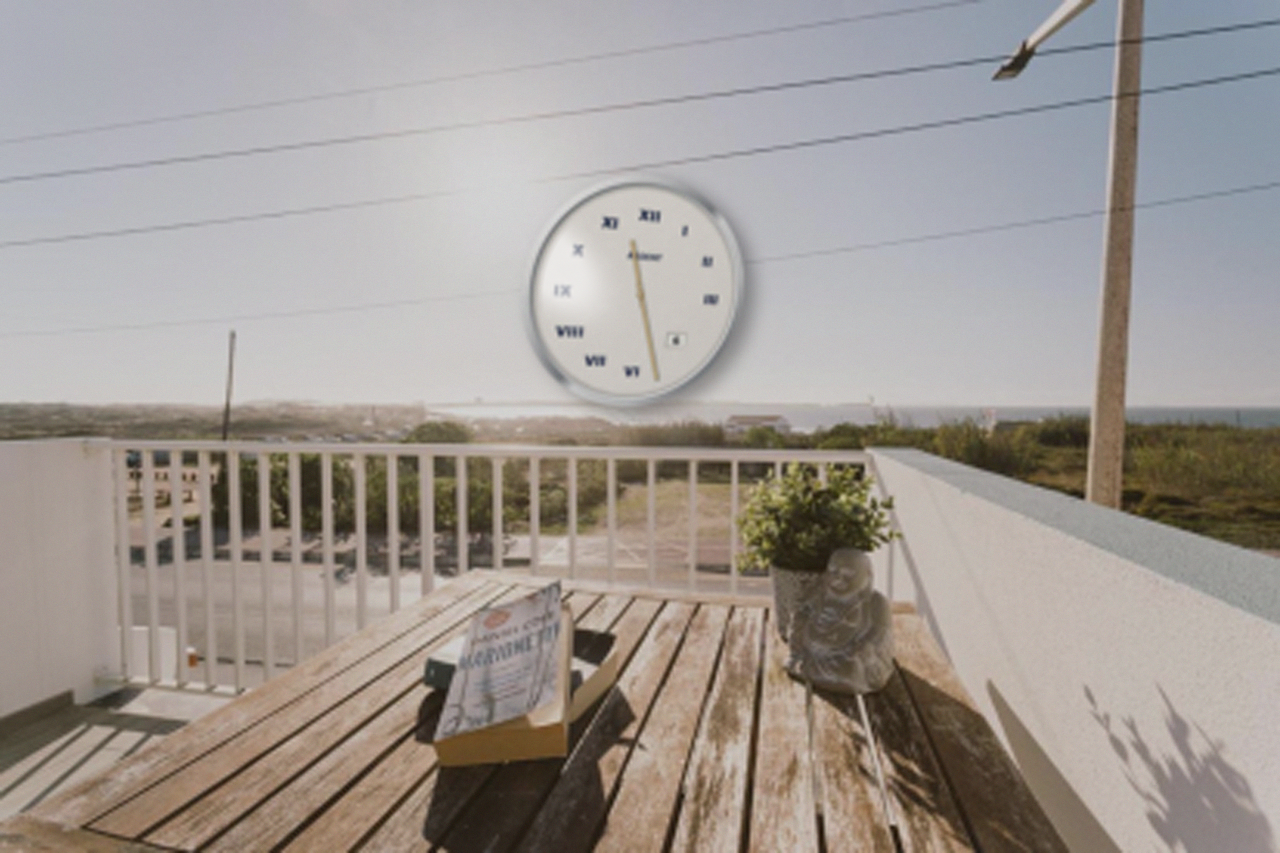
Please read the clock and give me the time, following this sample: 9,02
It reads 11,27
